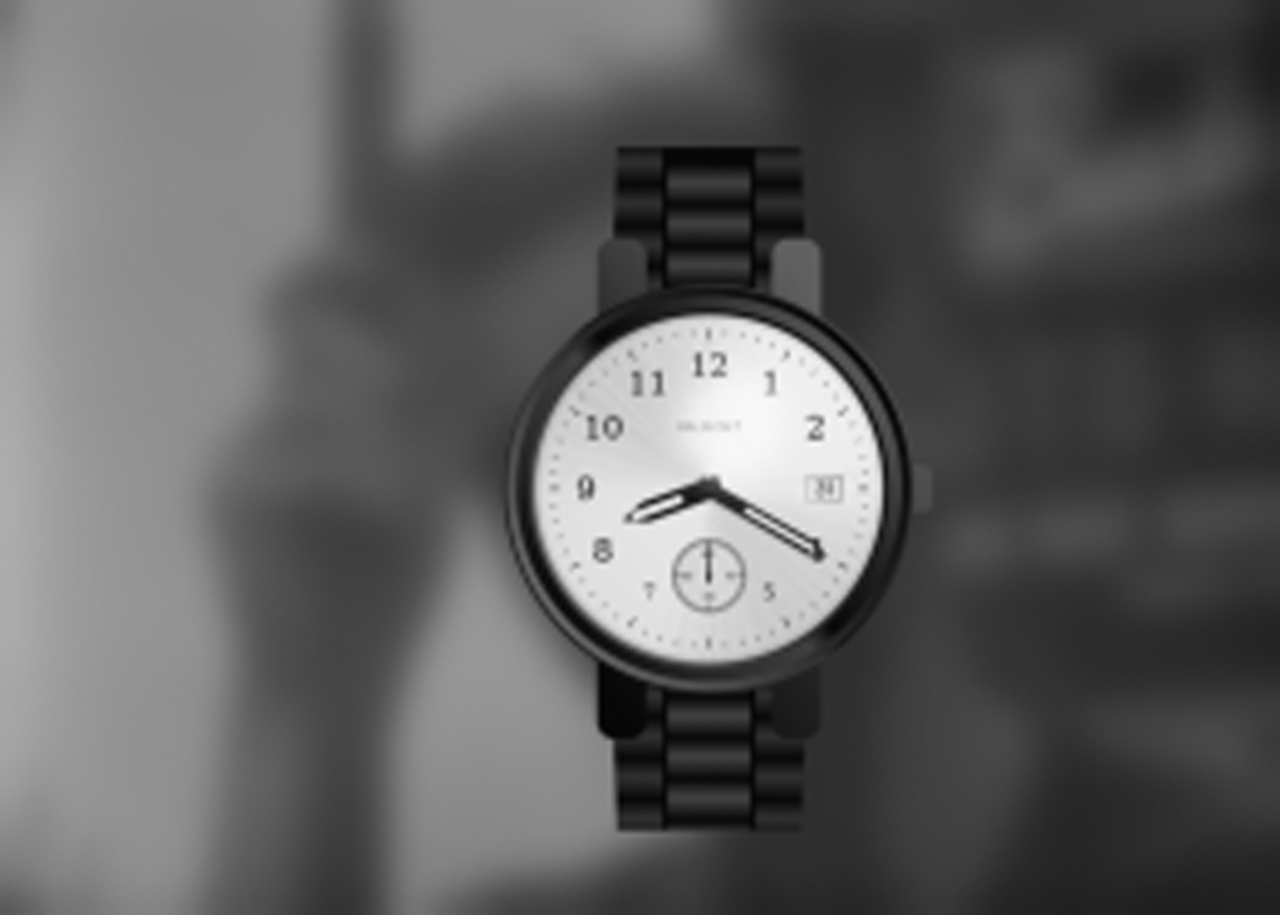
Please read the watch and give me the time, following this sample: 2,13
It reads 8,20
